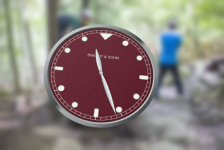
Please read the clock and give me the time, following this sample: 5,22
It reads 11,26
